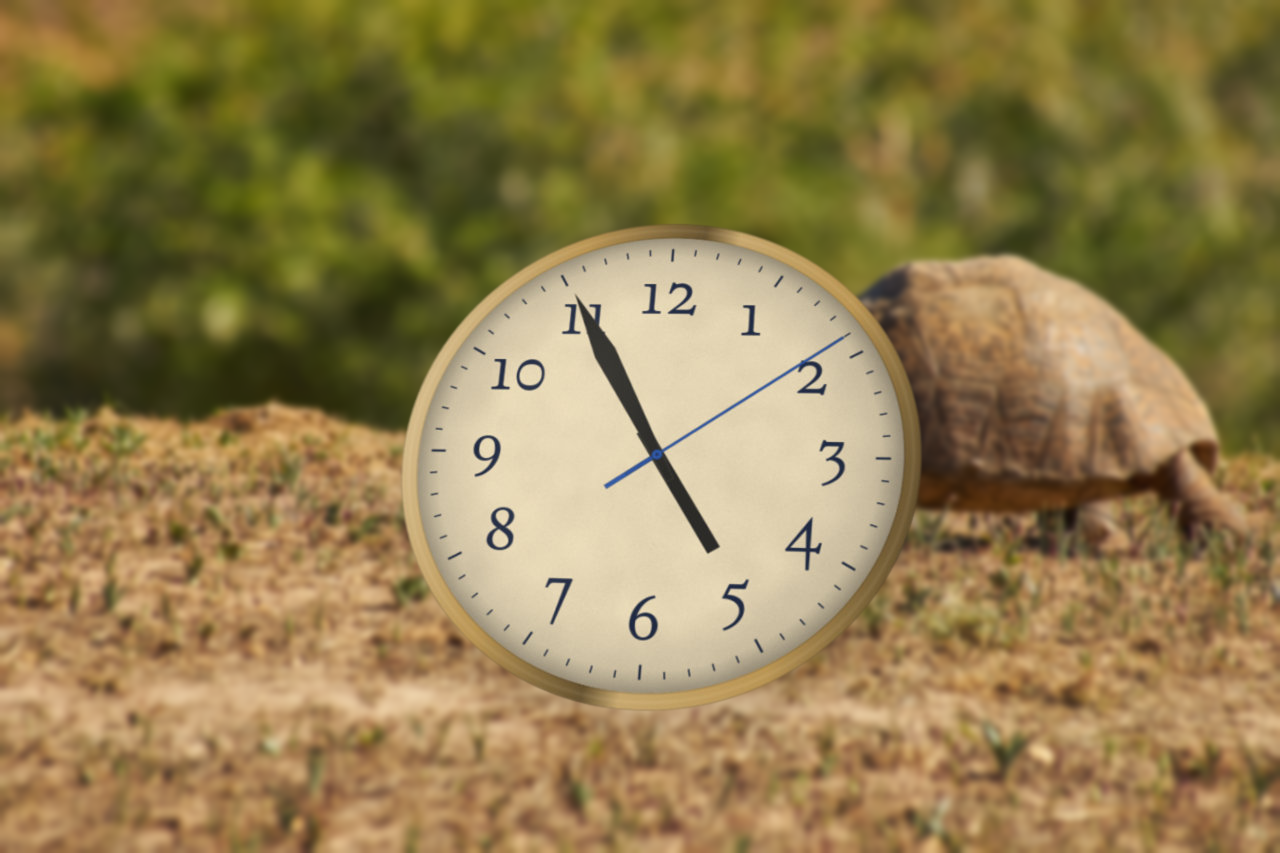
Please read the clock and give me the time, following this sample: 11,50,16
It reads 4,55,09
